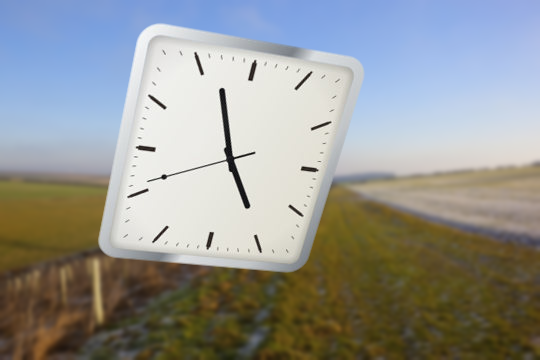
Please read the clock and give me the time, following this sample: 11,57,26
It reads 4,56,41
